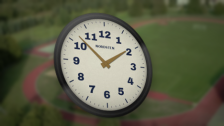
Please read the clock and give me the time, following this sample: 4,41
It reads 1,52
